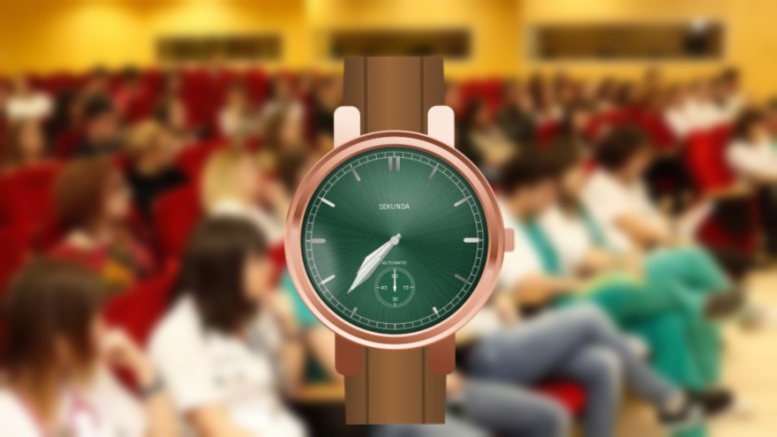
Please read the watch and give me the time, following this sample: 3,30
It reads 7,37
